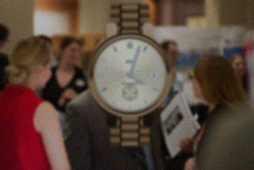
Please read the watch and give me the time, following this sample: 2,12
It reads 4,03
